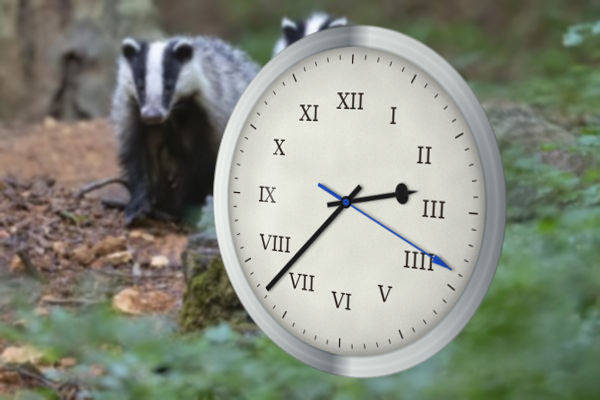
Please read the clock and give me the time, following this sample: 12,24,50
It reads 2,37,19
